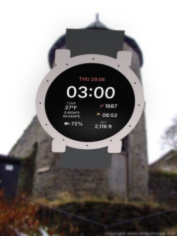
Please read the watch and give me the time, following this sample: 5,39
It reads 3,00
